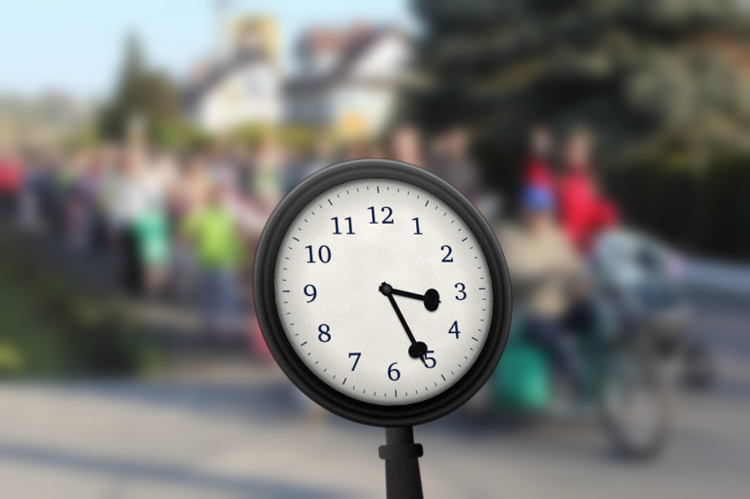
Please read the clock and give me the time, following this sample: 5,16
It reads 3,26
